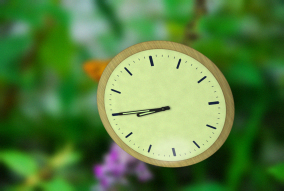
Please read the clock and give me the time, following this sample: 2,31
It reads 8,45
